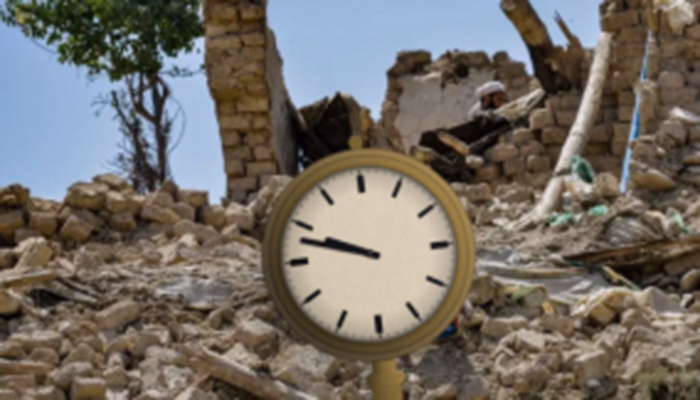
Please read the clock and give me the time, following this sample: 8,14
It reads 9,48
